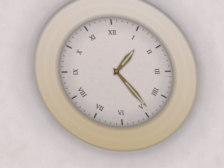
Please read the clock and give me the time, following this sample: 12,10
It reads 1,24
